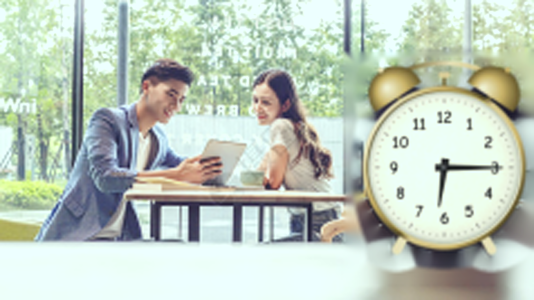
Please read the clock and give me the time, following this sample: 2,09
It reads 6,15
